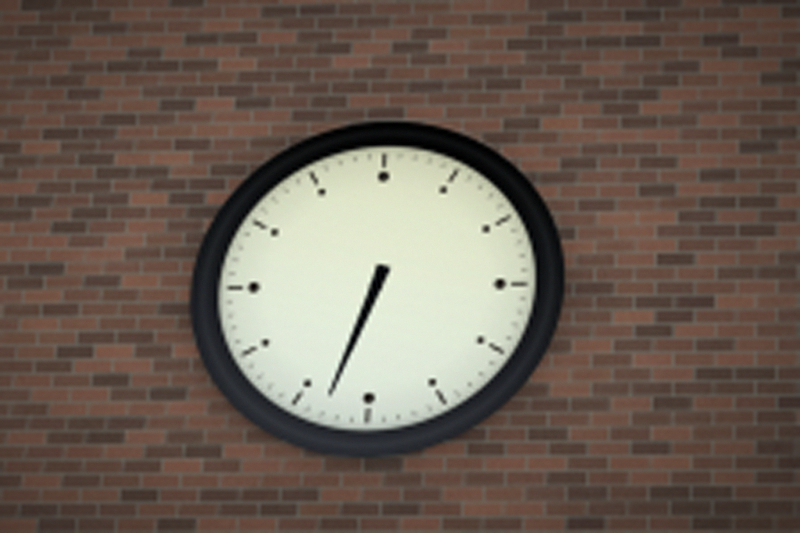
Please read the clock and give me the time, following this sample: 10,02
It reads 6,33
